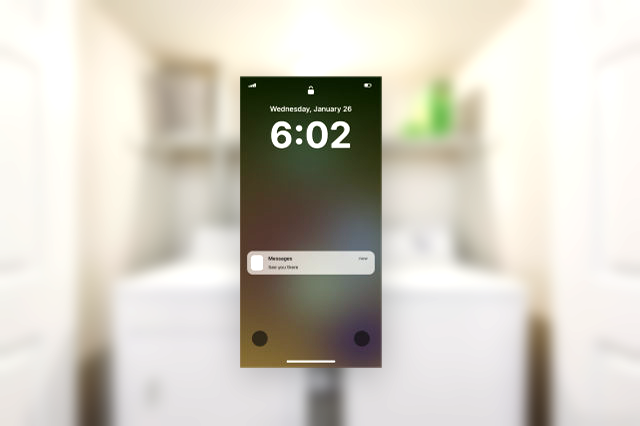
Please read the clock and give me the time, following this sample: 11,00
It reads 6,02
